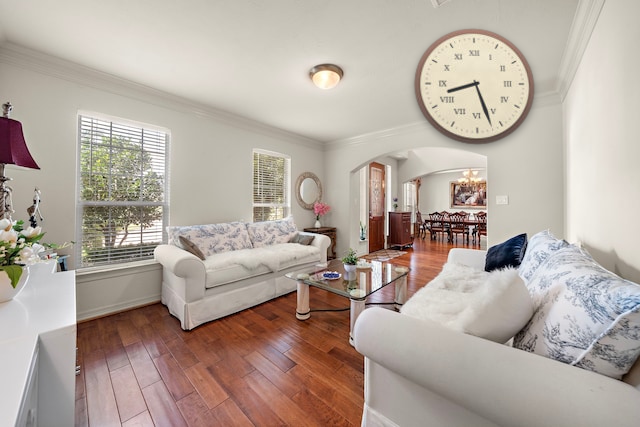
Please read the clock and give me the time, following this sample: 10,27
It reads 8,27
